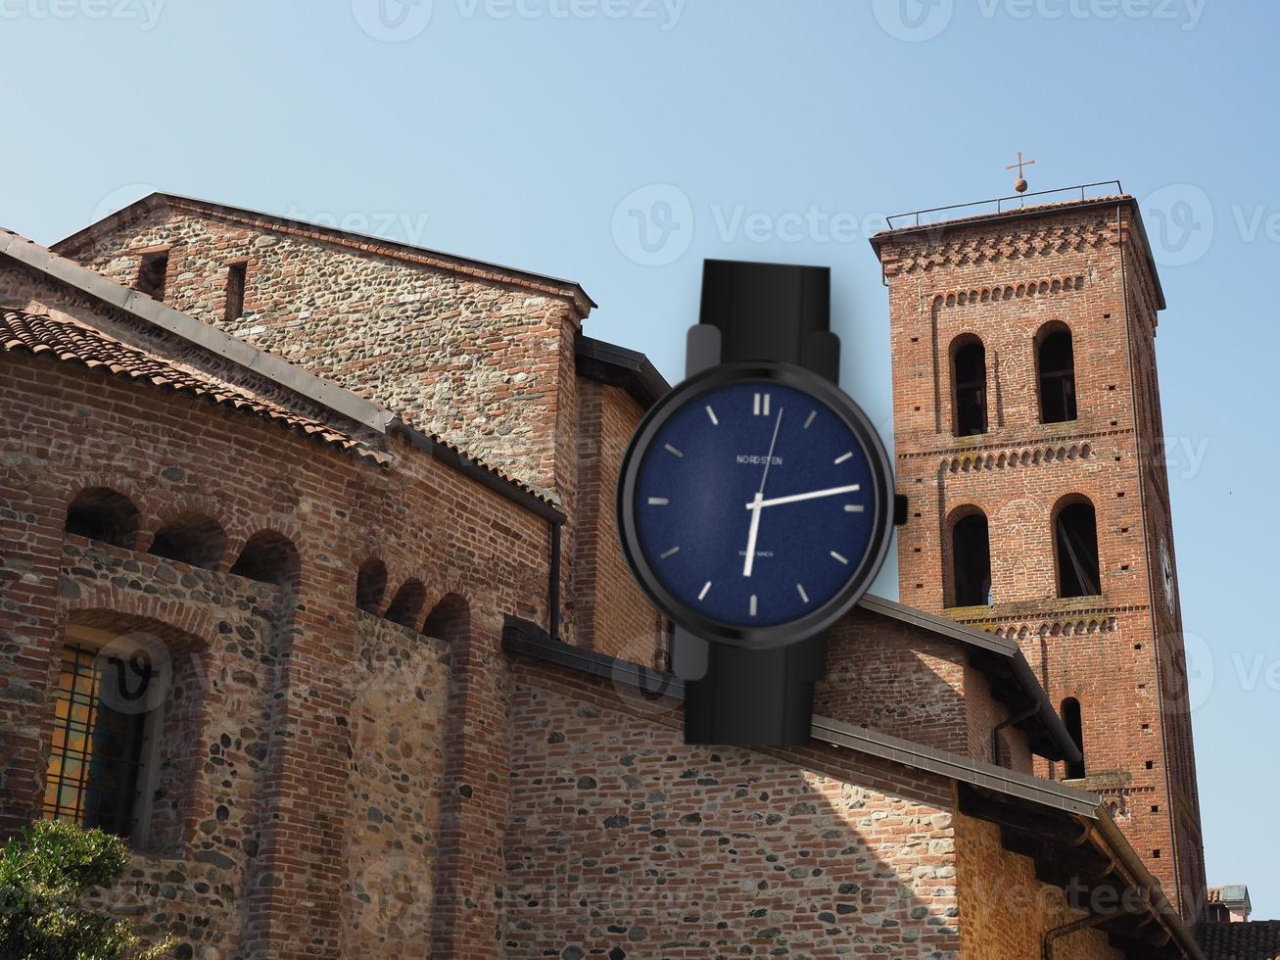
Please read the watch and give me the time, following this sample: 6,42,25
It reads 6,13,02
